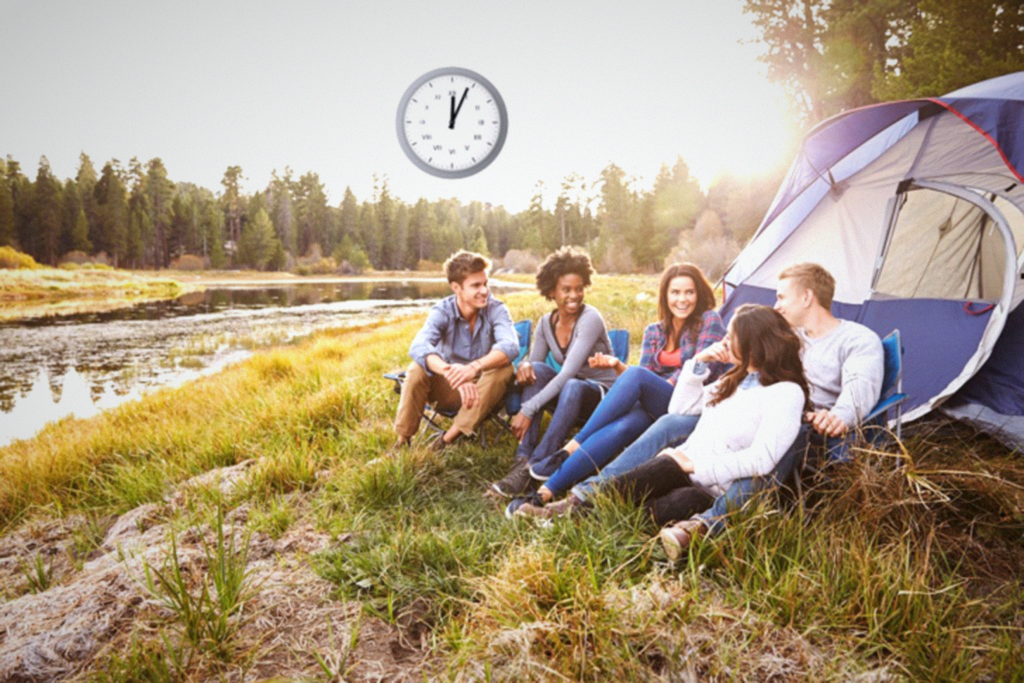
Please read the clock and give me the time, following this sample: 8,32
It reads 12,04
